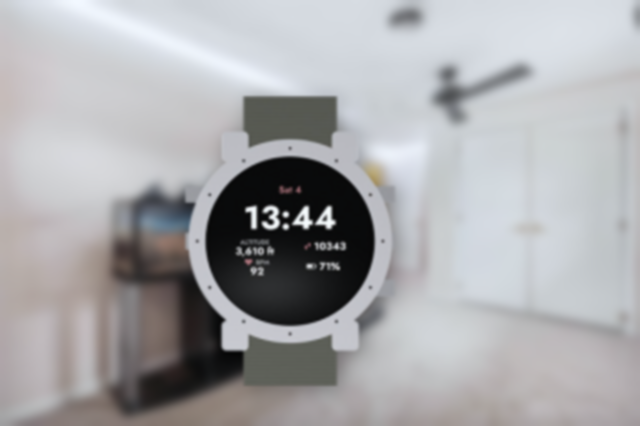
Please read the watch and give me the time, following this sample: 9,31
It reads 13,44
